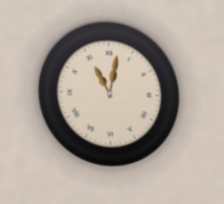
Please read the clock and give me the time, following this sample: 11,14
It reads 11,02
